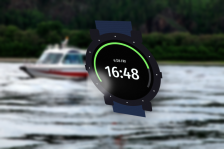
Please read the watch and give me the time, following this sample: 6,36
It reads 16,48
